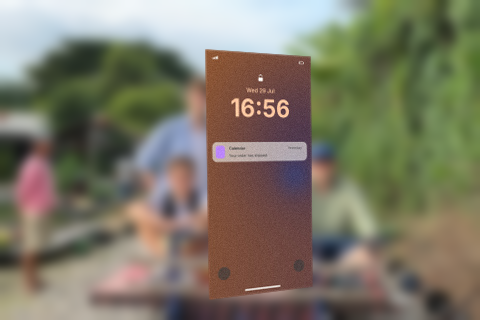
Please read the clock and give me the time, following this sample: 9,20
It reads 16,56
